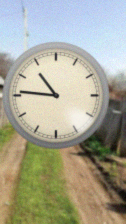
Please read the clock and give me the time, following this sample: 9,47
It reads 10,46
